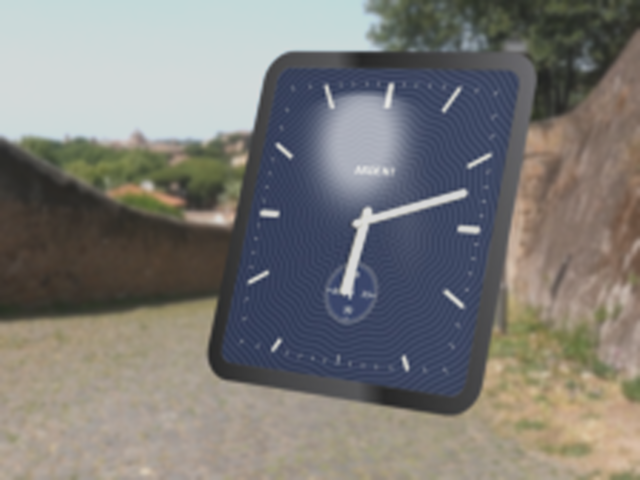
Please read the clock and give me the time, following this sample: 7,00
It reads 6,12
